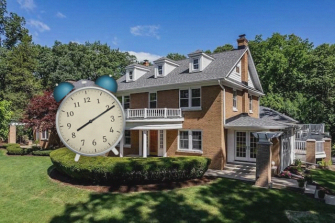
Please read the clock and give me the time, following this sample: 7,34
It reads 8,11
